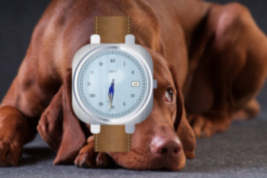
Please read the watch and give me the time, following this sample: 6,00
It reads 6,31
